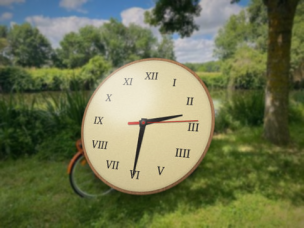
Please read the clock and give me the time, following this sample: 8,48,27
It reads 2,30,14
